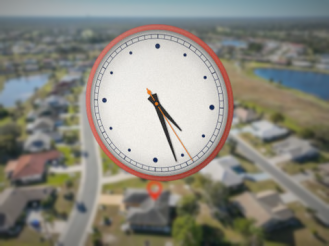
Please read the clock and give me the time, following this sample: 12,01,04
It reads 4,26,24
